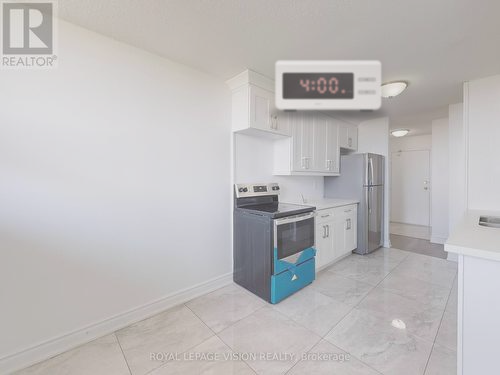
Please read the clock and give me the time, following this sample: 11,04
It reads 4,00
